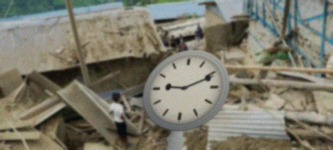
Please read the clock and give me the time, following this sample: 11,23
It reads 9,11
